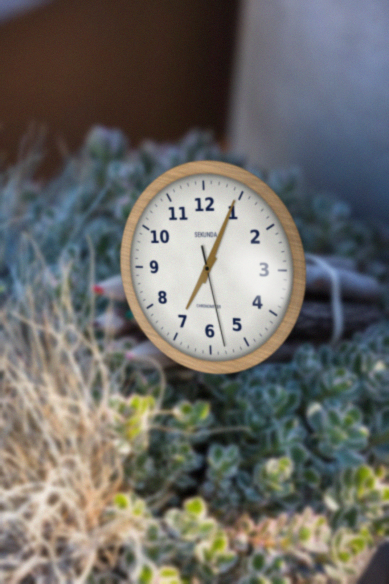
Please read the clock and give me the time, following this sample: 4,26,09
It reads 7,04,28
